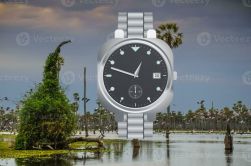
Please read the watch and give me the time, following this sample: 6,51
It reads 12,48
